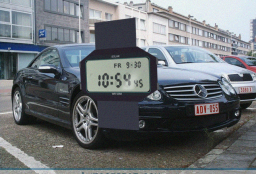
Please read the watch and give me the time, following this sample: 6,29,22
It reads 10,54,45
